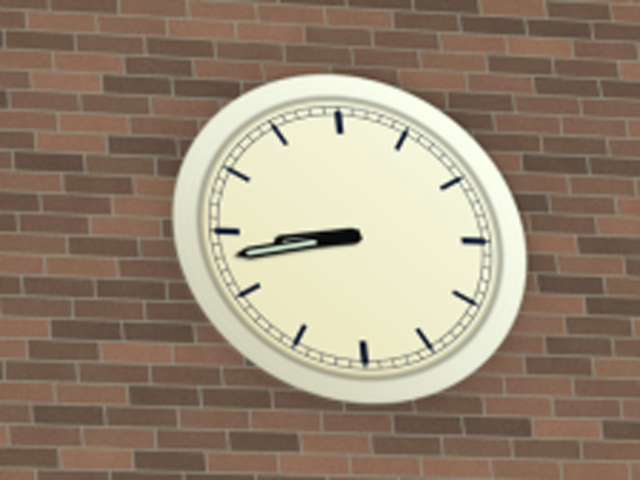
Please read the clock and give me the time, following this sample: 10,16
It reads 8,43
